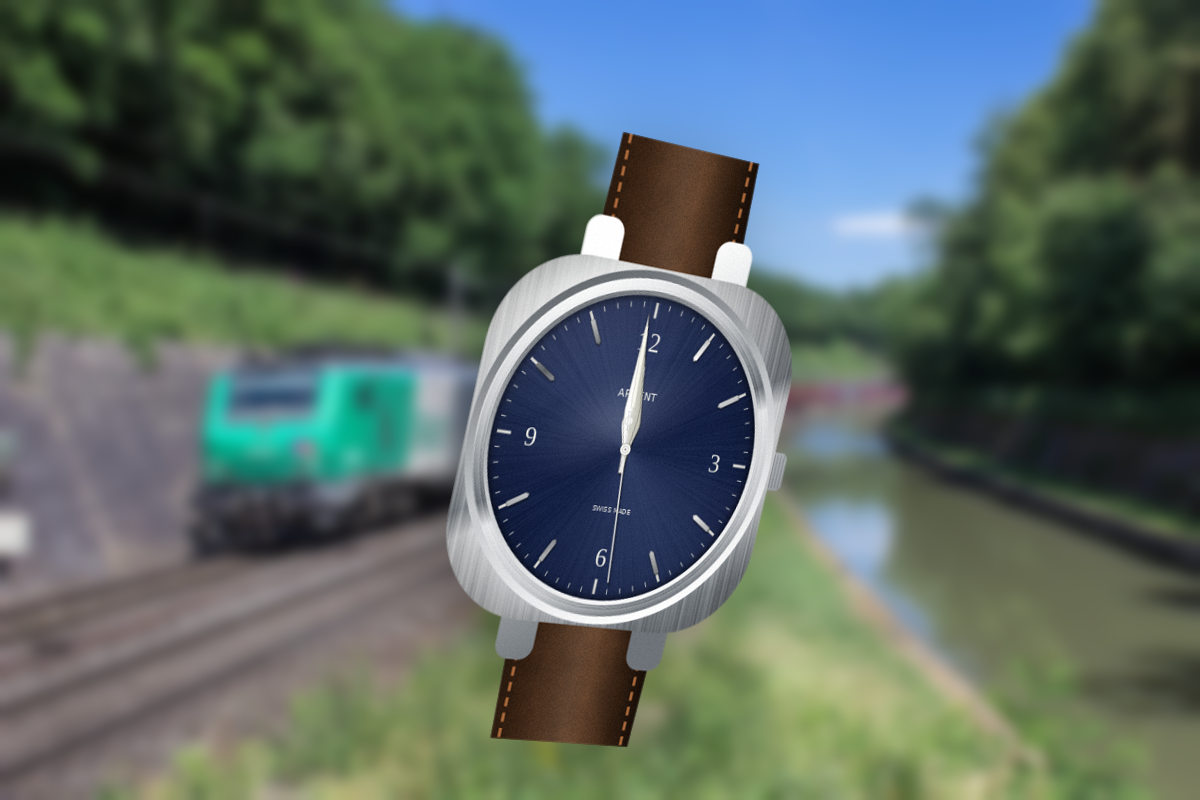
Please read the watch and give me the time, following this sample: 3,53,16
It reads 11,59,29
